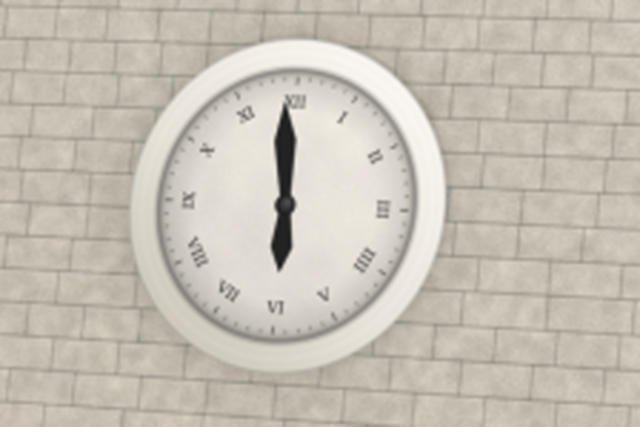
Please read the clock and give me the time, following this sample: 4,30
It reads 5,59
